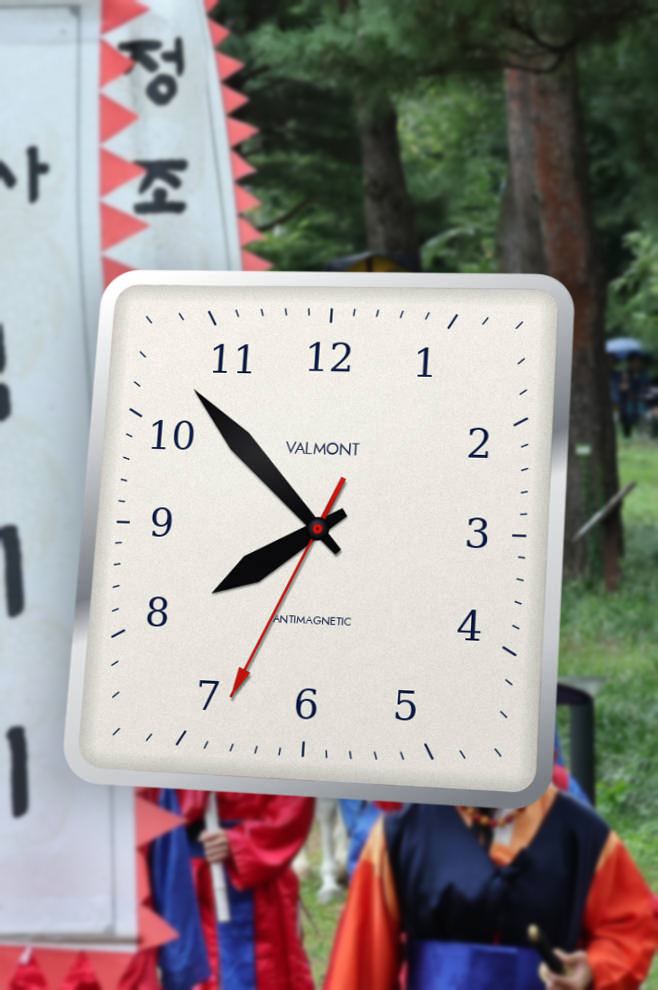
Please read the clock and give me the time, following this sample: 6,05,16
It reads 7,52,34
